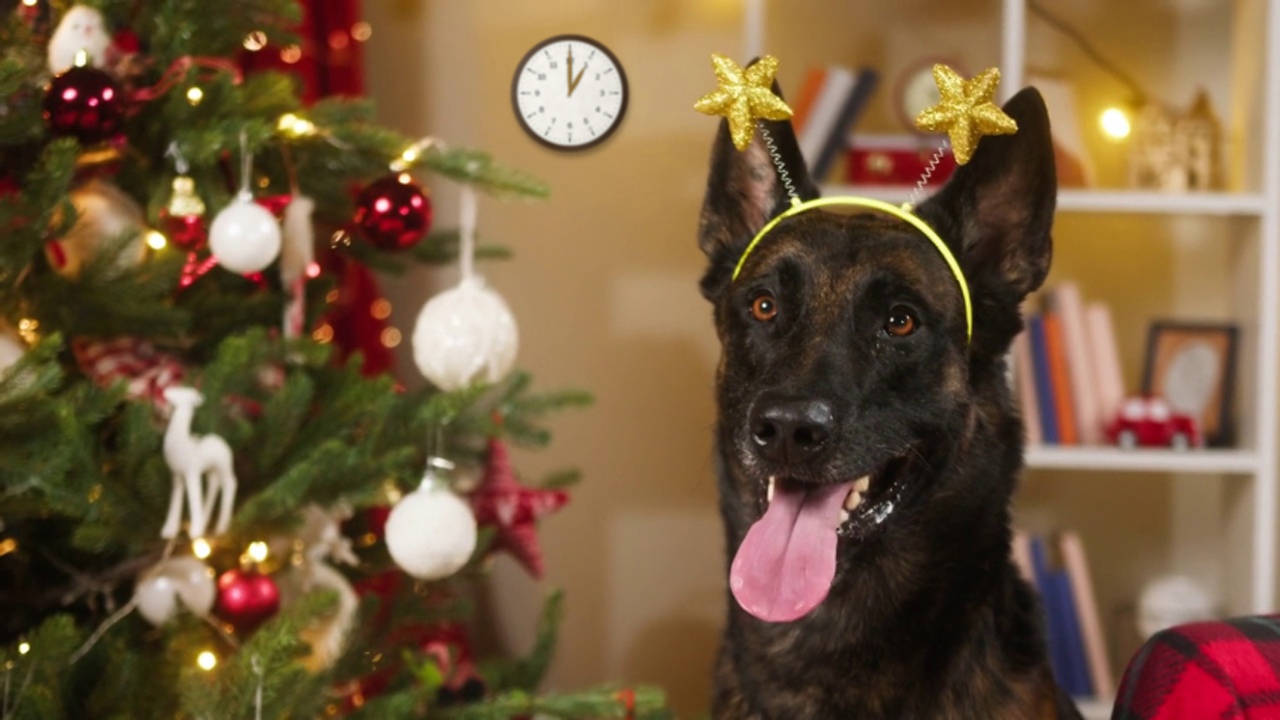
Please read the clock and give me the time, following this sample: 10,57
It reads 1,00
